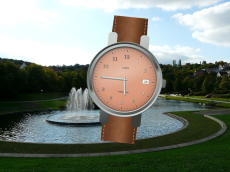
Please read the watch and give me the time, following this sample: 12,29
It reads 5,45
